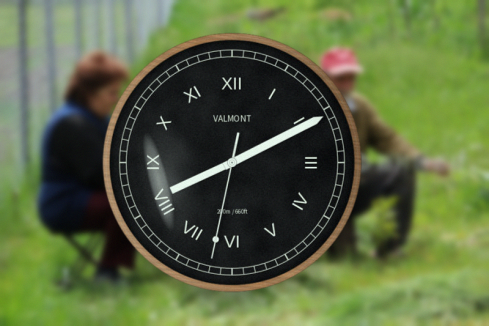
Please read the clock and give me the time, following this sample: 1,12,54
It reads 8,10,32
